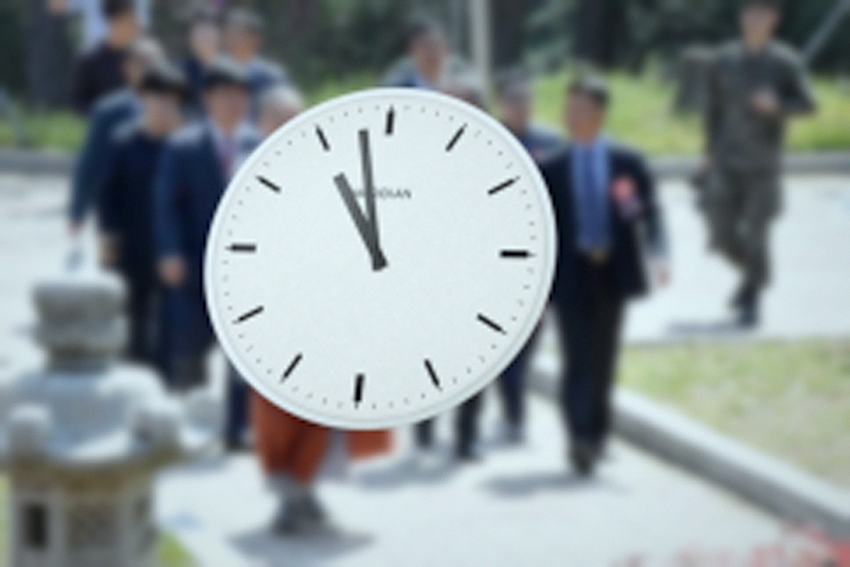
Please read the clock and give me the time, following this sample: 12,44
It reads 10,58
